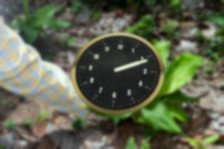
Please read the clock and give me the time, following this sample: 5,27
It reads 2,11
